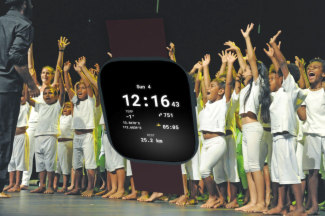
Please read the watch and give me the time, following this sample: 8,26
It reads 12,16
